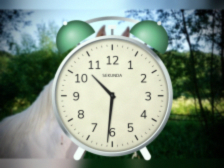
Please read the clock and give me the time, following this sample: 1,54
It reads 10,31
